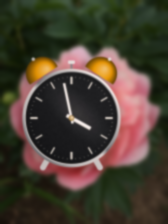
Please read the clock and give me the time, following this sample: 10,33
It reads 3,58
